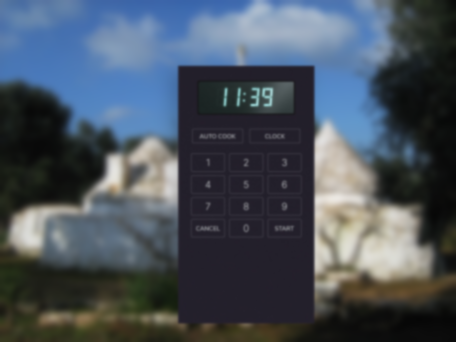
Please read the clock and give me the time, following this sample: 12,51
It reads 11,39
